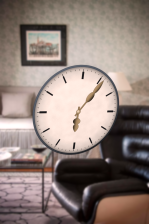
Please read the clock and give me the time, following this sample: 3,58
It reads 6,06
